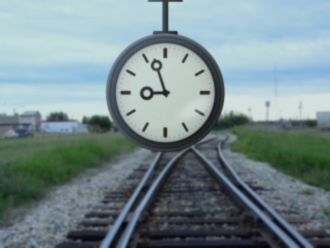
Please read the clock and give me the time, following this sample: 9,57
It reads 8,57
